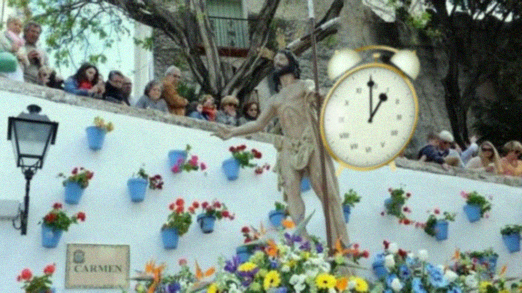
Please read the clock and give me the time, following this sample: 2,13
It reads 12,59
